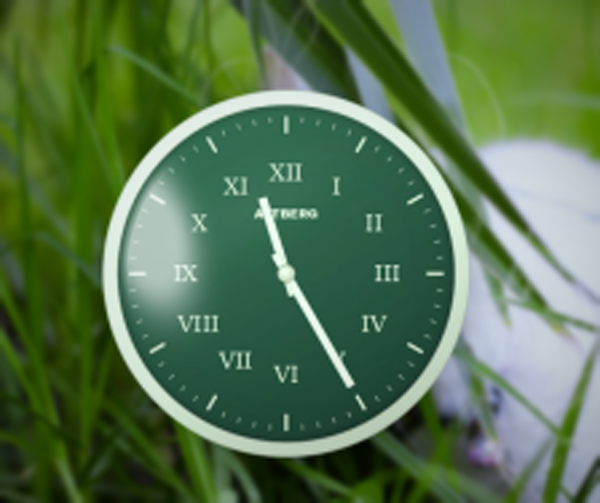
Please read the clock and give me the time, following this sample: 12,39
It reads 11,25
